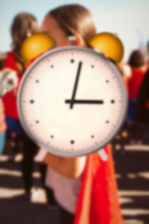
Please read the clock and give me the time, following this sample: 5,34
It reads 3,02
